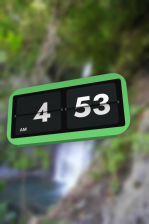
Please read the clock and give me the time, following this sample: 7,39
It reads 4,53
